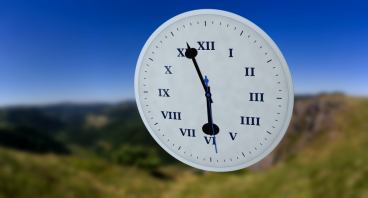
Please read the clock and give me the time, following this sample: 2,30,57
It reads 5,56,29
